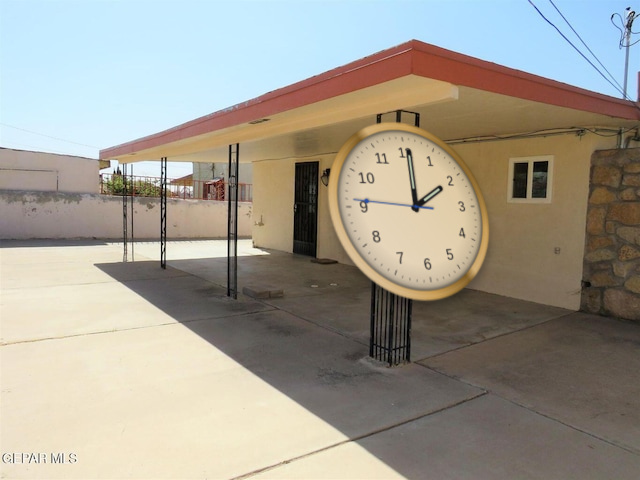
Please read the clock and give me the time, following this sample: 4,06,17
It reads 2,00,46
